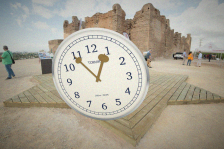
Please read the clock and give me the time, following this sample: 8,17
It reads 12,54
